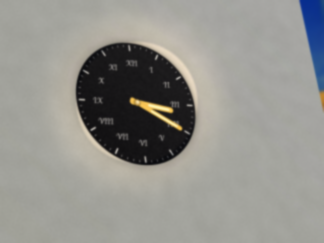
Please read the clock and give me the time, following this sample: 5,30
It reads 3,20
